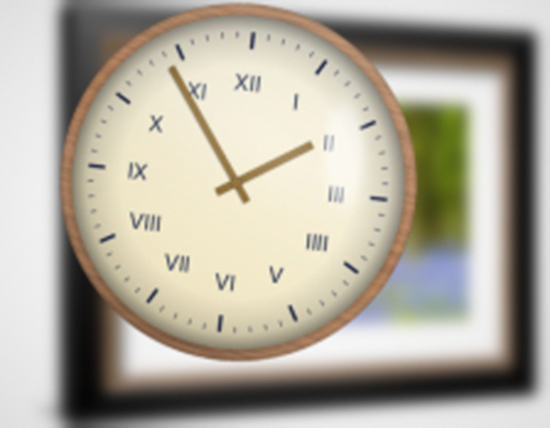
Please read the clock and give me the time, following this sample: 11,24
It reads 1,54
